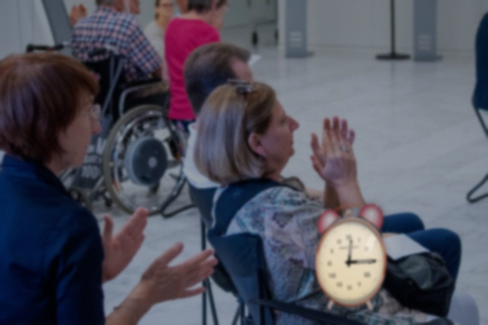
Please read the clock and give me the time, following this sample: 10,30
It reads 12,15
